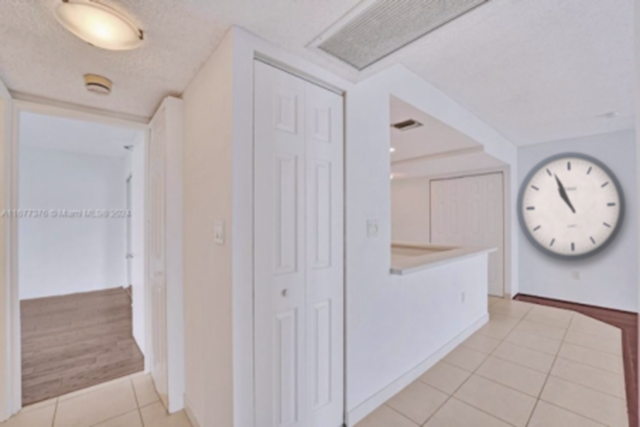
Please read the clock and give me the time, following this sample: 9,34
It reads 10,56
